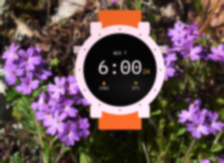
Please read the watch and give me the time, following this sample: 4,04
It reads 6,00
